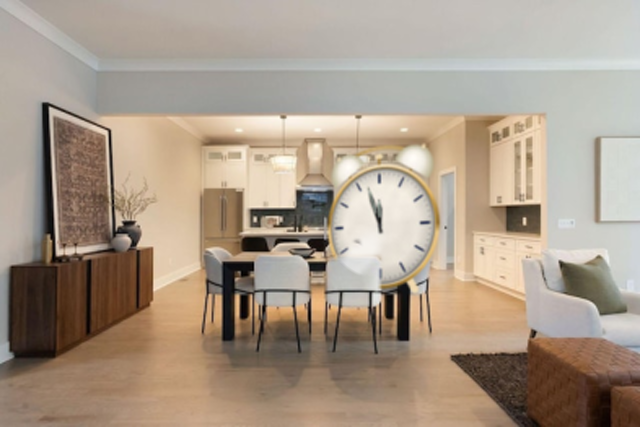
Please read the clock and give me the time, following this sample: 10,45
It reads 11,57
